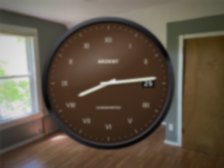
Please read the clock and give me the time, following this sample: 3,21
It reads 8,14
